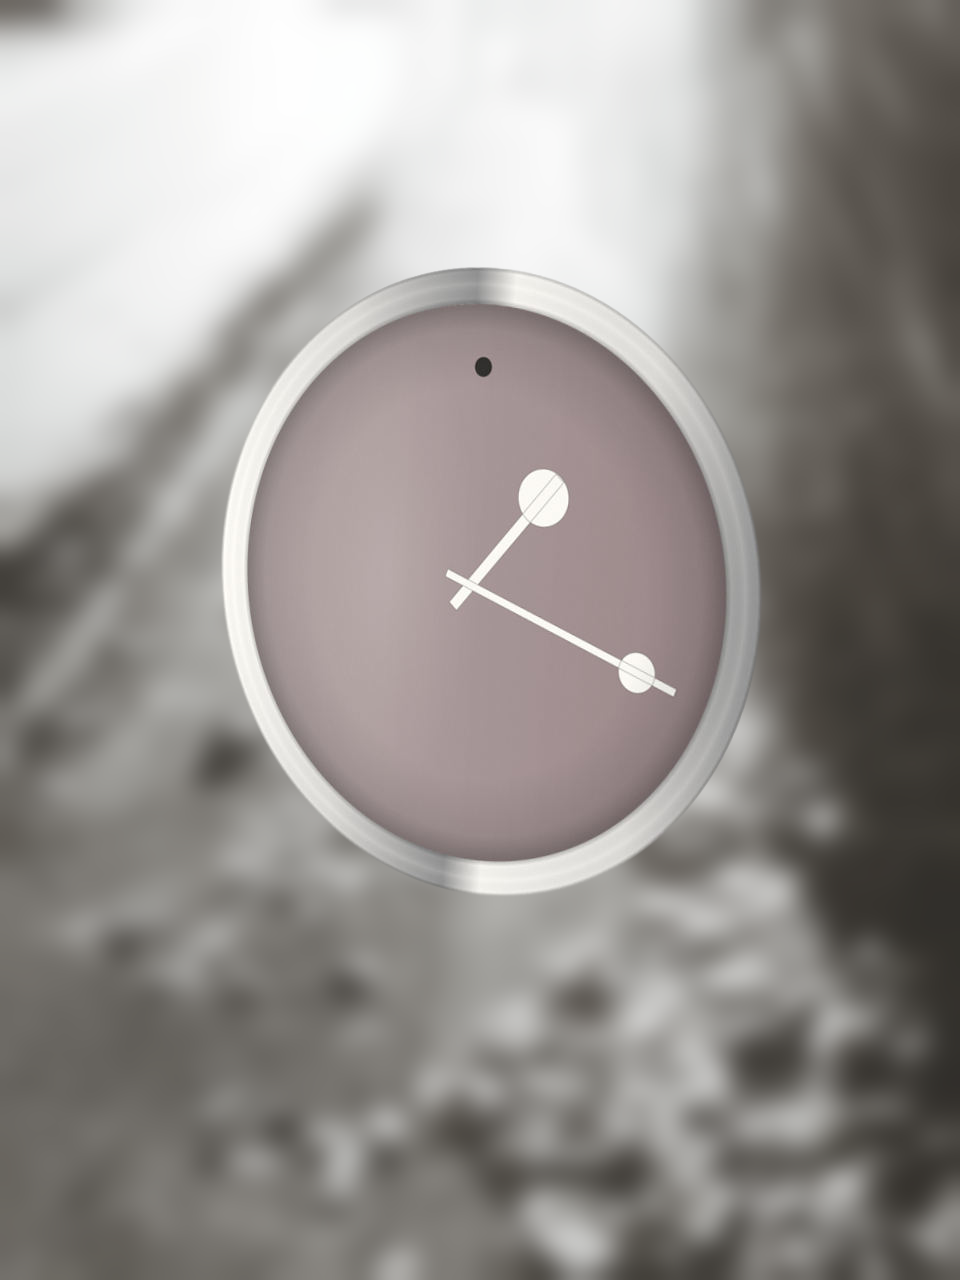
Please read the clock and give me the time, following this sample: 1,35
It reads 1,18
